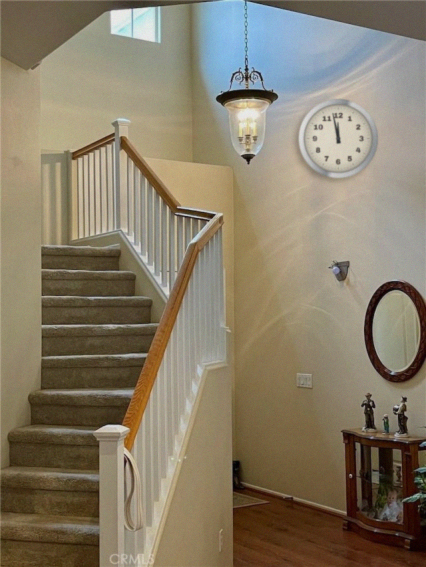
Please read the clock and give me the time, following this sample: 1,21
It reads 11,58
